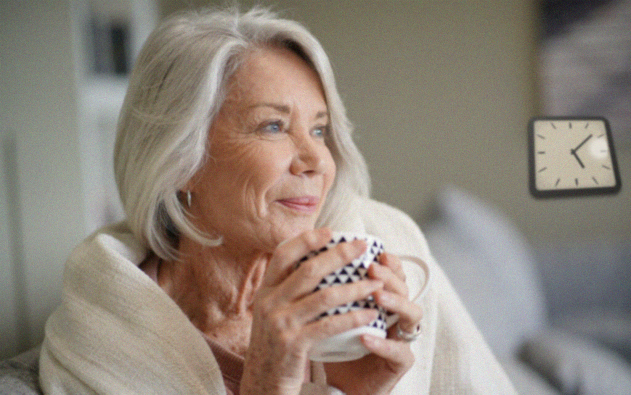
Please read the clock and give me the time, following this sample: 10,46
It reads 5,08
